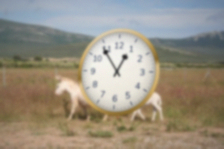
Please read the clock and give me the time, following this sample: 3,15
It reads 12,54
